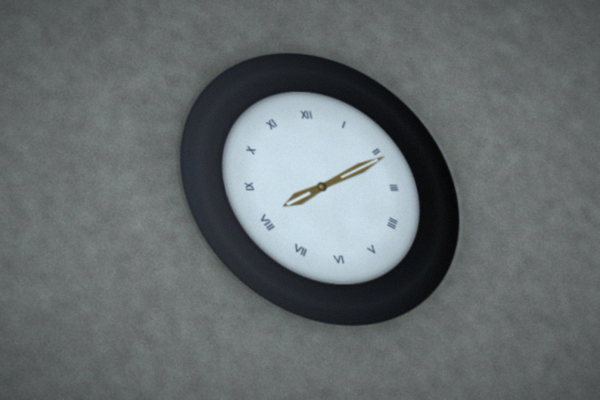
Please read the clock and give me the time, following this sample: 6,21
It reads 8,11
